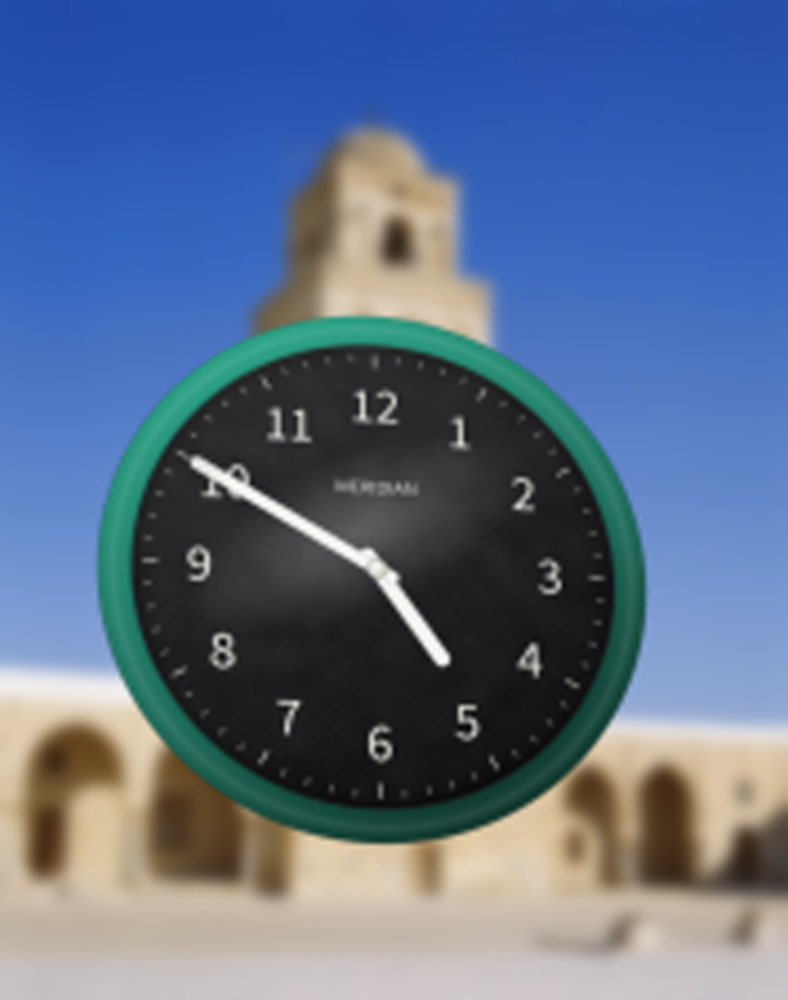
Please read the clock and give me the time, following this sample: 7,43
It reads 4,50
